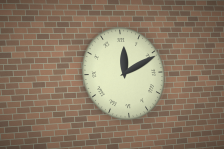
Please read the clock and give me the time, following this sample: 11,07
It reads 12,11
